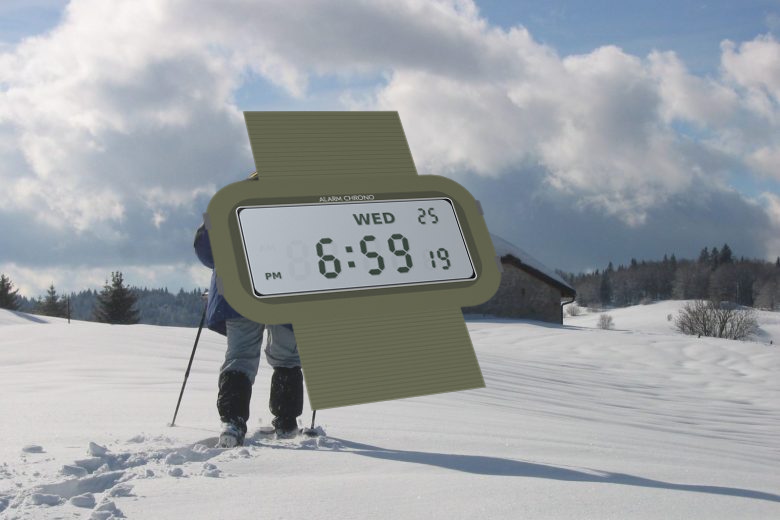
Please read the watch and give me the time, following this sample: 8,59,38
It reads 6,59,19
